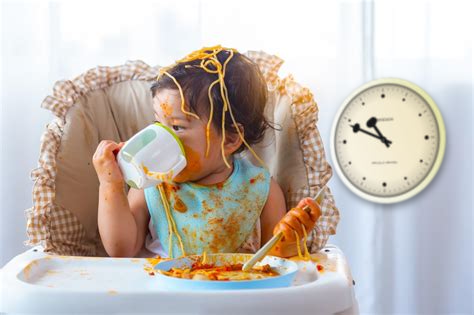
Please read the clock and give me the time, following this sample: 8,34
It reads 10,49
